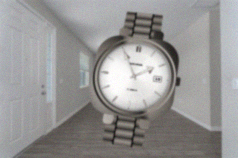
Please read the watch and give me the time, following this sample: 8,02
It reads 1,55
